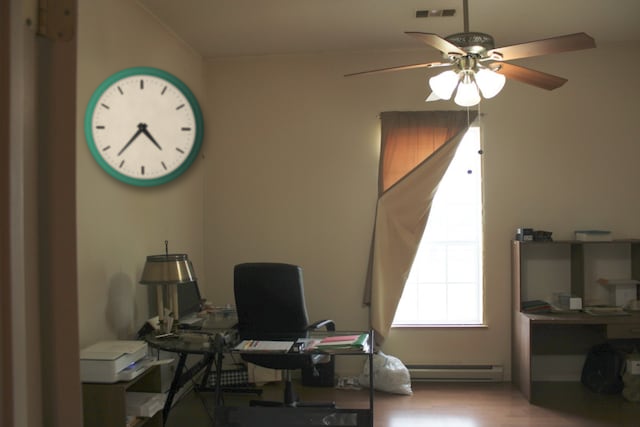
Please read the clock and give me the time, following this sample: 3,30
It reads 4,37
